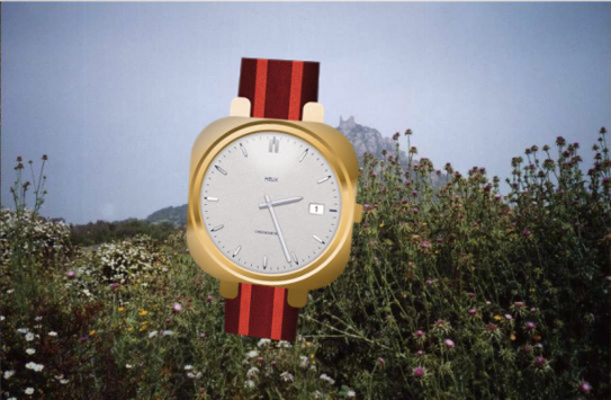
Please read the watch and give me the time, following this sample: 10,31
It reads 2,26
